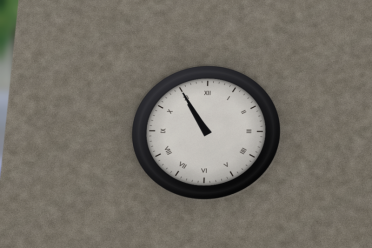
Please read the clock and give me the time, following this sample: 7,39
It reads 10,55
